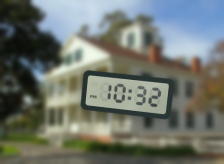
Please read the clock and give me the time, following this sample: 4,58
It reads 10,32
